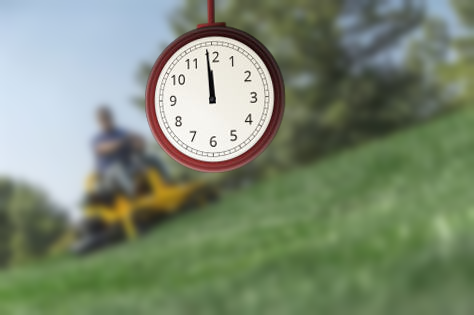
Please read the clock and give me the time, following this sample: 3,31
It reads 11,59
